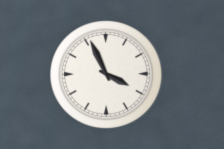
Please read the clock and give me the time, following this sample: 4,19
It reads 3,56
